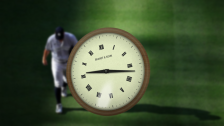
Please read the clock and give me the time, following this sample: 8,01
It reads 9,17
